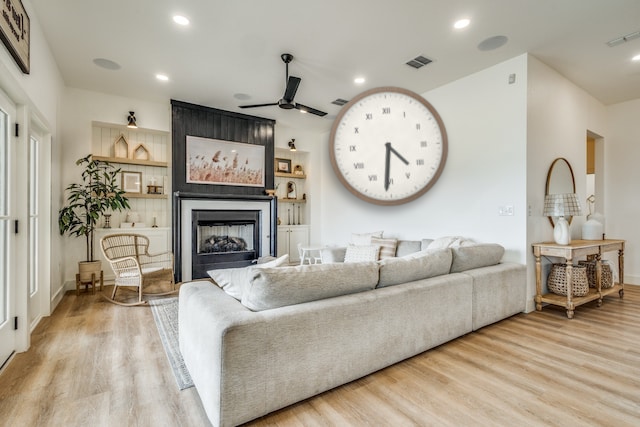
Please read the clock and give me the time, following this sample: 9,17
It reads 4,31
